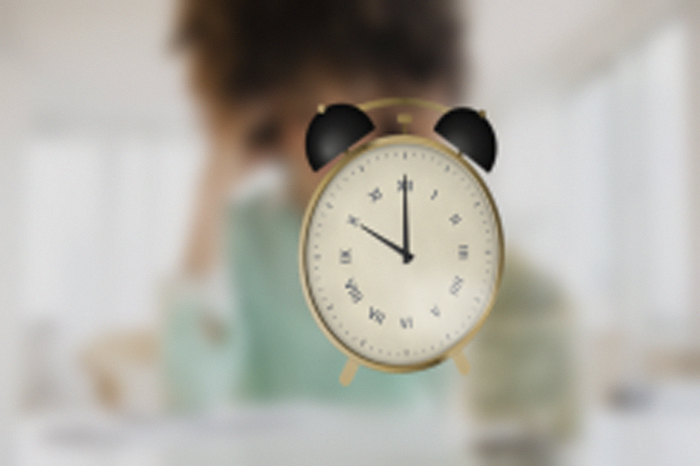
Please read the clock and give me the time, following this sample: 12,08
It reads 10,00
